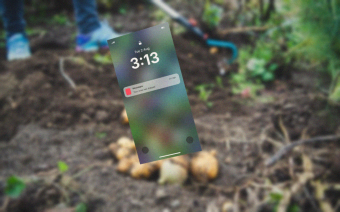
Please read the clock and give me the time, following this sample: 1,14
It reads 3,13
